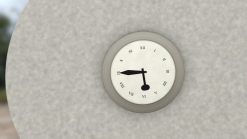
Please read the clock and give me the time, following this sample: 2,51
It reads 5,45
